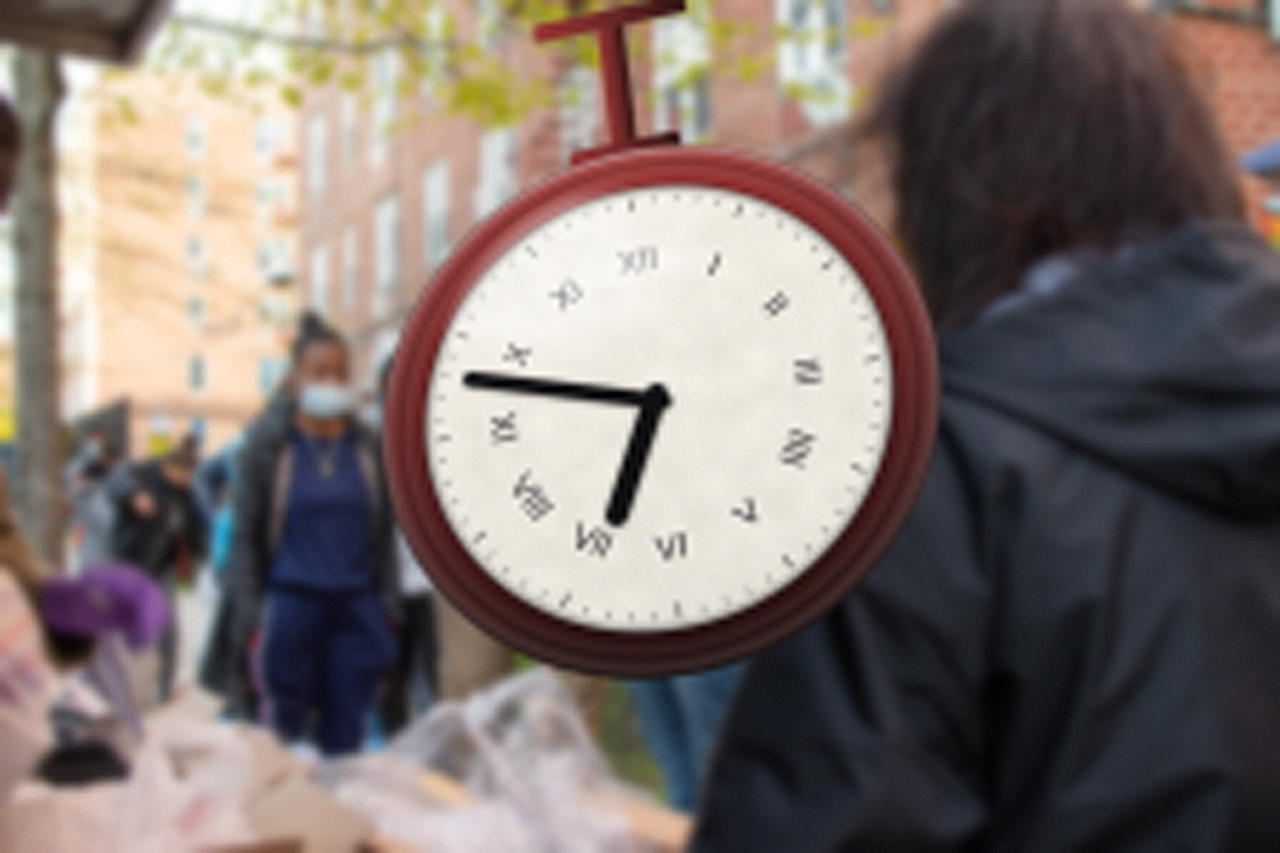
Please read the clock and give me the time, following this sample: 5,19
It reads 6,48
